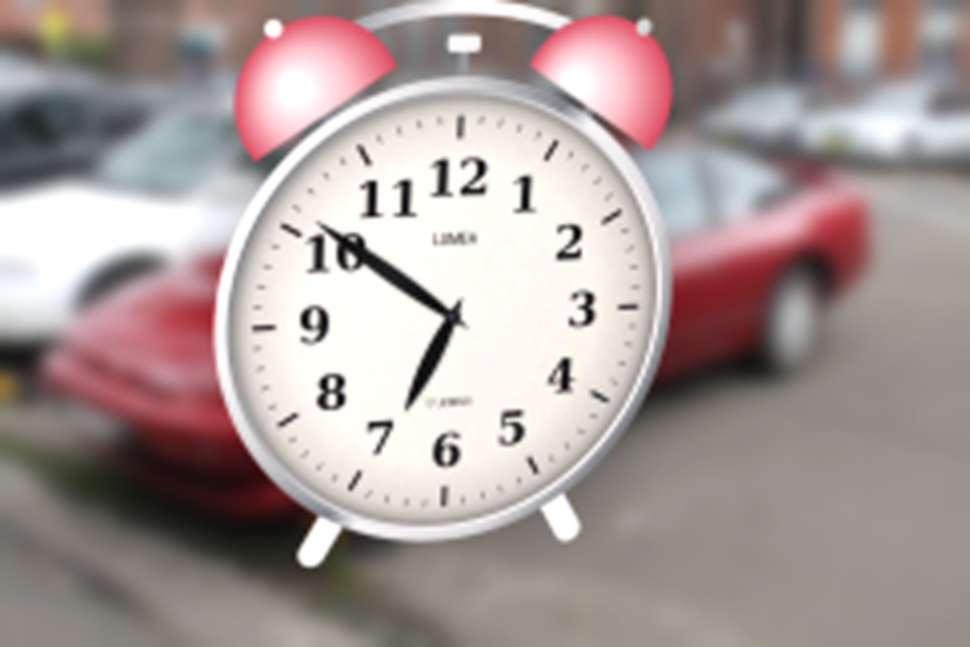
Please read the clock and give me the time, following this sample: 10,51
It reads 6,51
